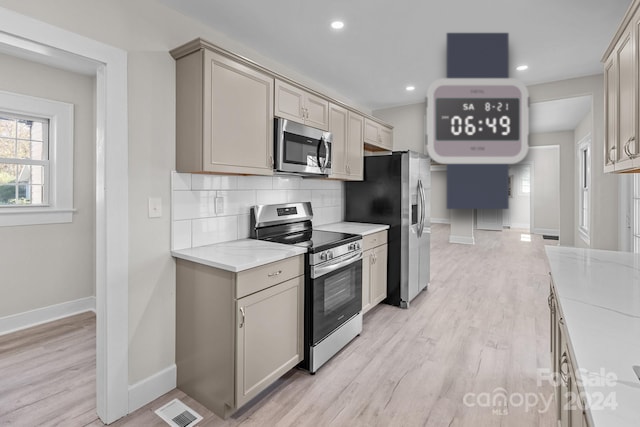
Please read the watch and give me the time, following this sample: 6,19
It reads 6,49
